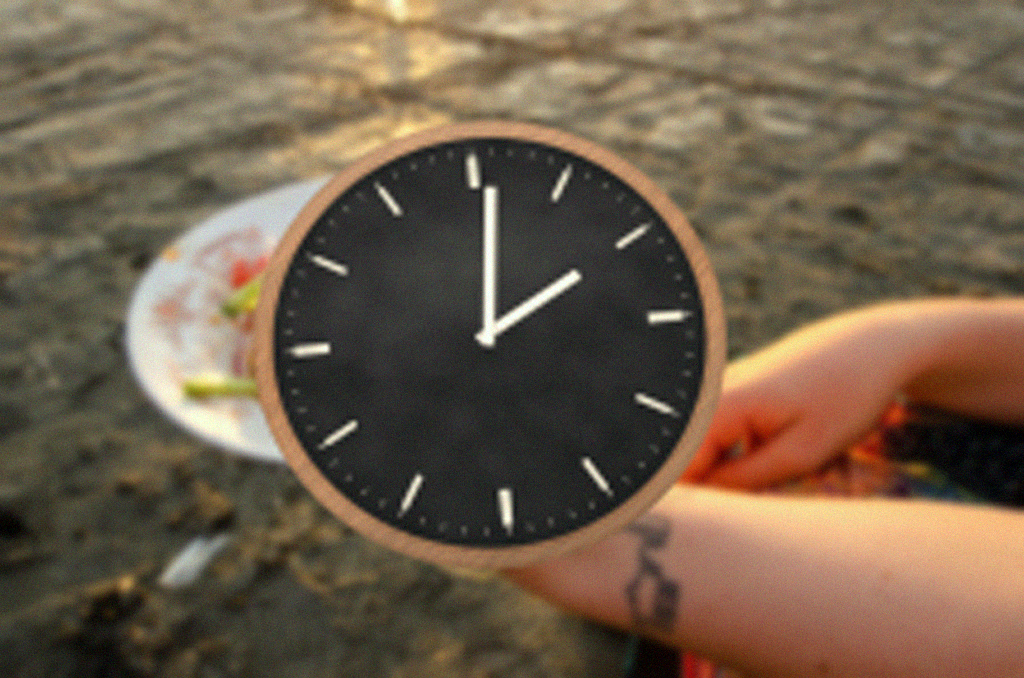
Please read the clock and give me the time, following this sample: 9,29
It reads 2,01
